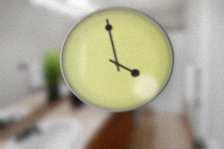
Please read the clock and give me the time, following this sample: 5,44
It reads 3,58
